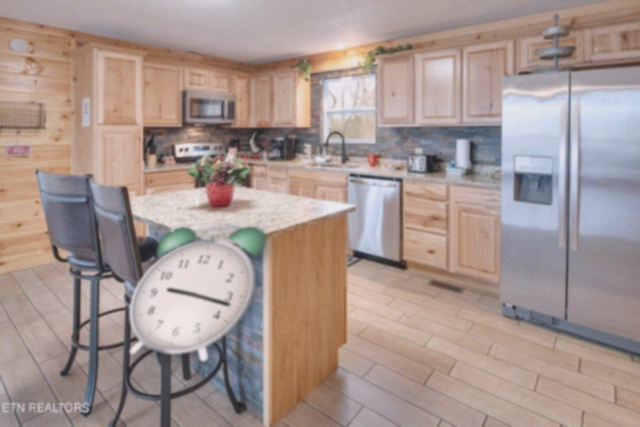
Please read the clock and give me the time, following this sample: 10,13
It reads 9,17
